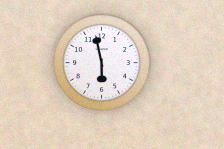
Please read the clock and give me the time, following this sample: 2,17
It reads 5,58
